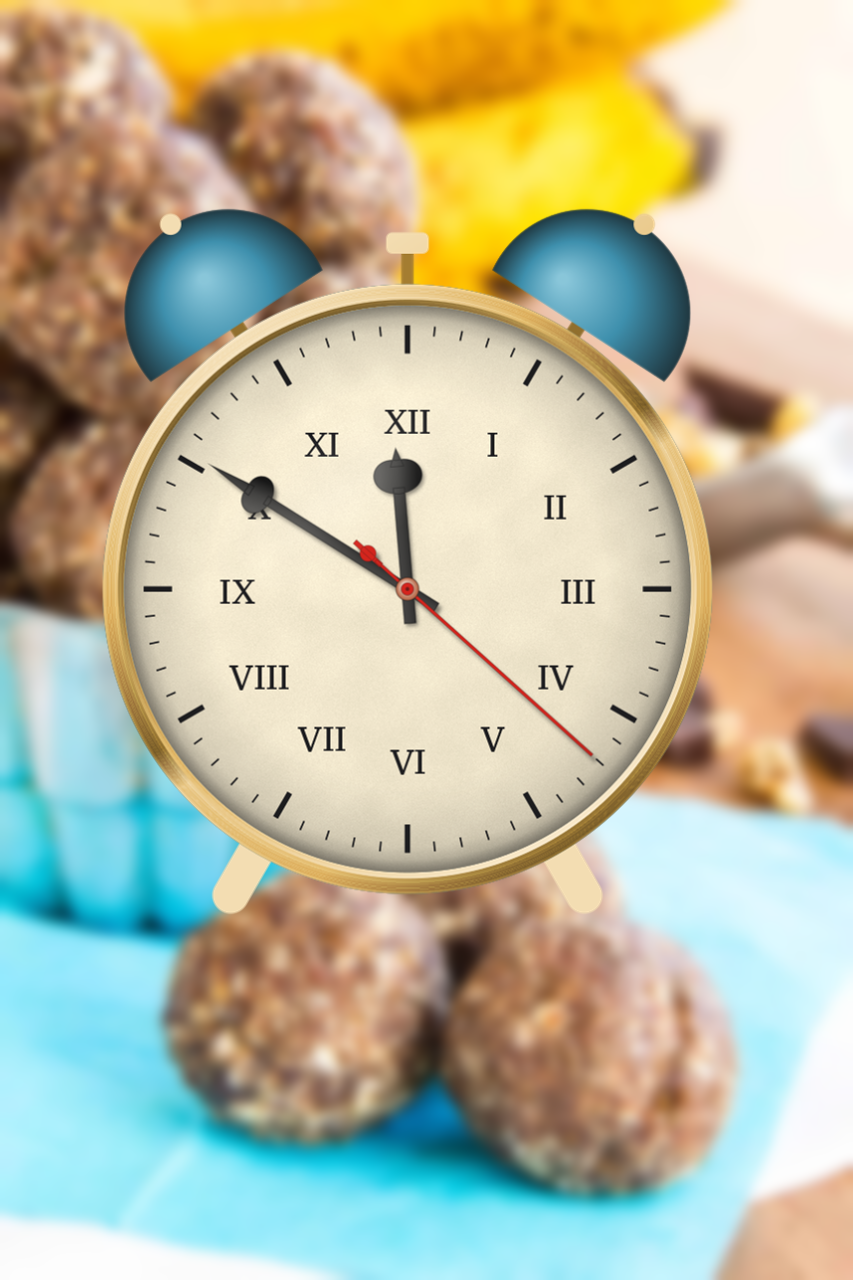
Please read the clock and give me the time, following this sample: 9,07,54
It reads 11,50,22
